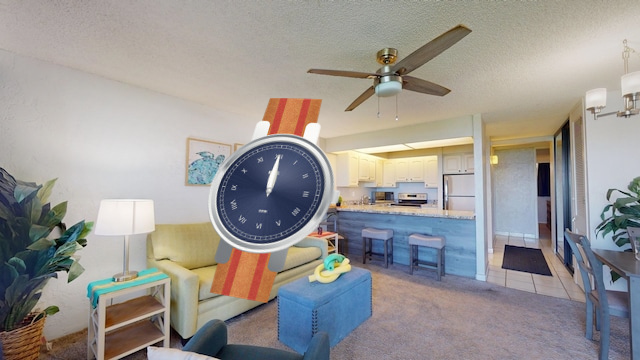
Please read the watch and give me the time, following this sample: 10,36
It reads 12,00
